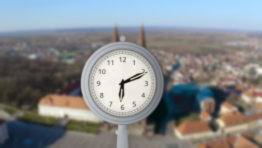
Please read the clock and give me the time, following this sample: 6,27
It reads 6,11
